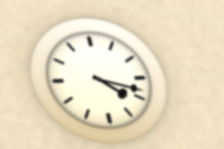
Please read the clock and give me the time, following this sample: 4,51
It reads 4,18
